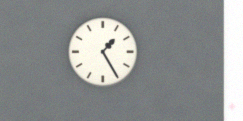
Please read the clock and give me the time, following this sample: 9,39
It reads 1,25
